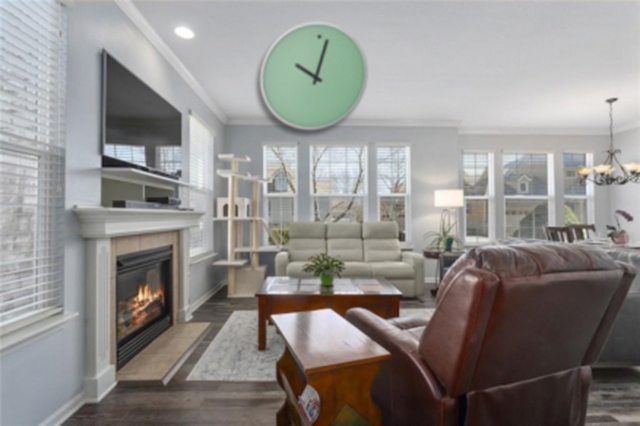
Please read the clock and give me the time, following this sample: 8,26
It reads 10,02
